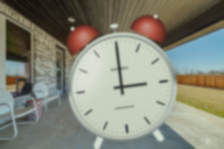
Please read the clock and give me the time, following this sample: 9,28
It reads 3,00
